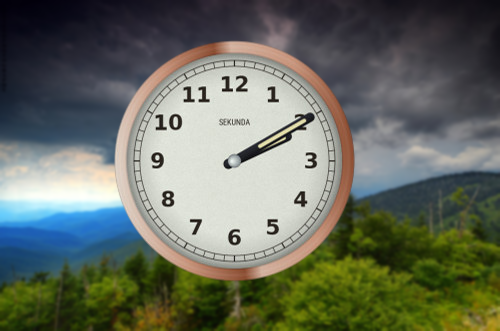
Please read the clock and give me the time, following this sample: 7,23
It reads 2,10
